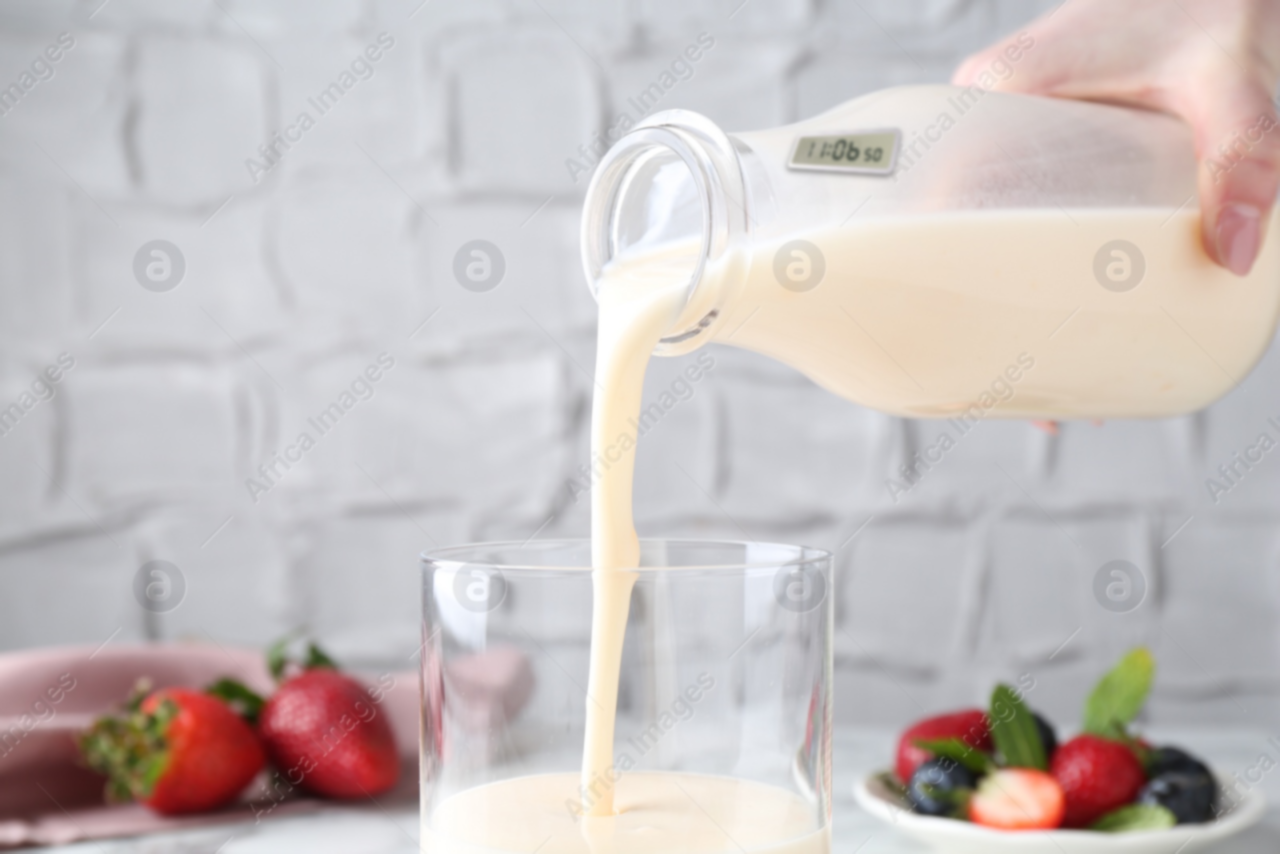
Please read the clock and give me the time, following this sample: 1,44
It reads 11,06
